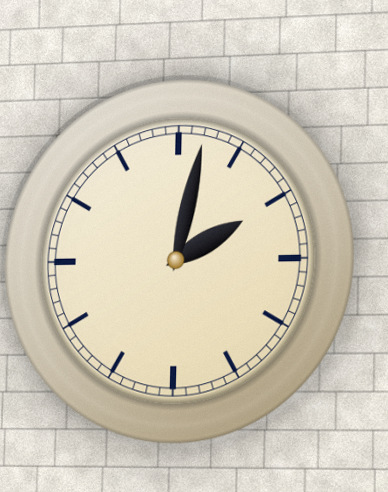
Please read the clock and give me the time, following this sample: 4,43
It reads 2,02
